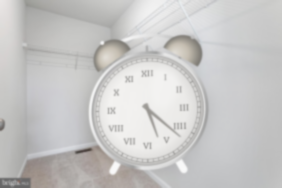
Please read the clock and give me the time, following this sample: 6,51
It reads 5,22
